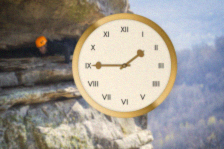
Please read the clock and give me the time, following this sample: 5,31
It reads 1,45
